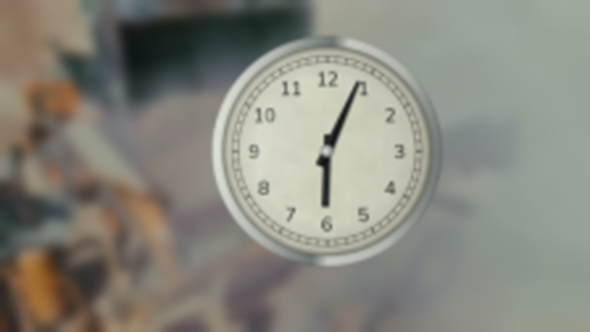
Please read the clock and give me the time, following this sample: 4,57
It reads 6,04
